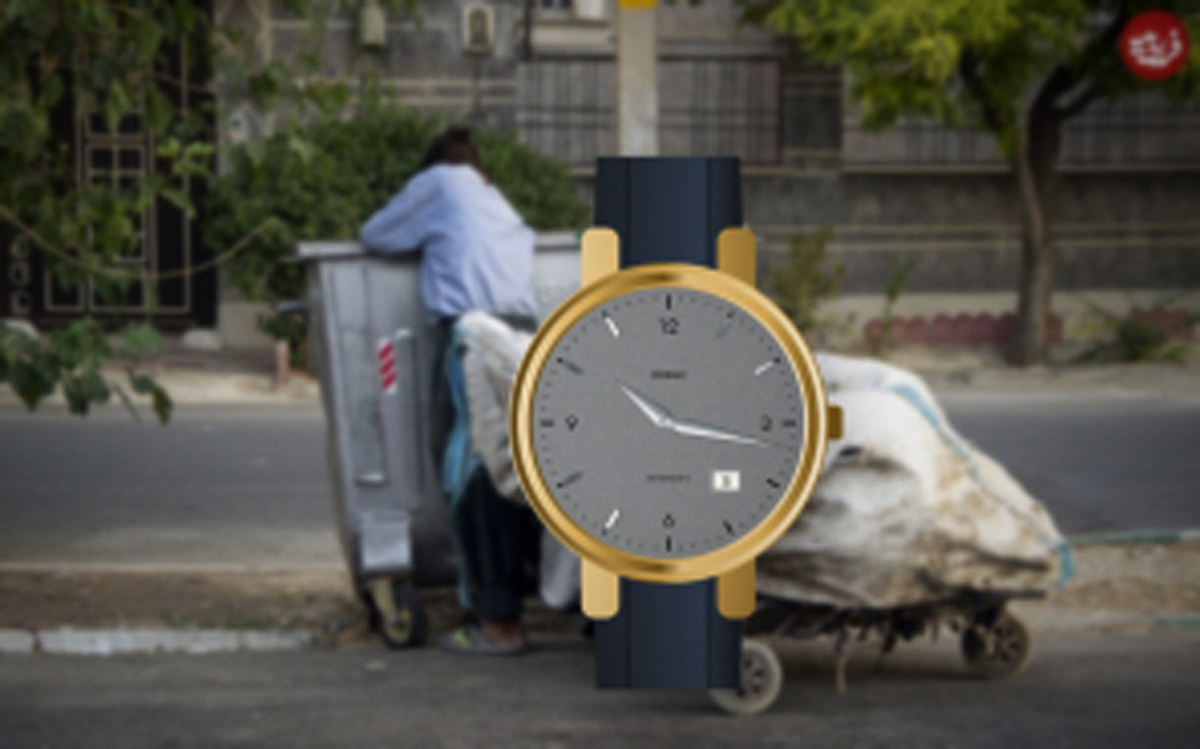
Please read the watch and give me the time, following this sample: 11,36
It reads 10,17
